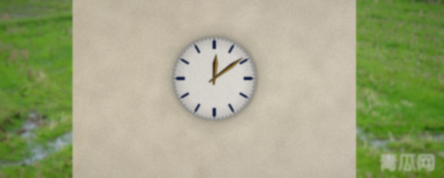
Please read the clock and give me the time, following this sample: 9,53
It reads 12,09
